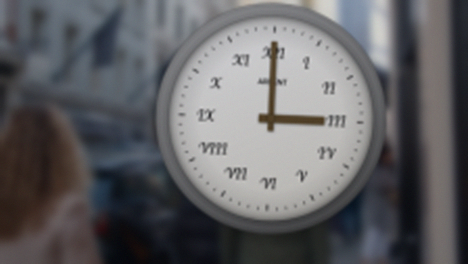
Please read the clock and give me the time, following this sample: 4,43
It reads 3,00
